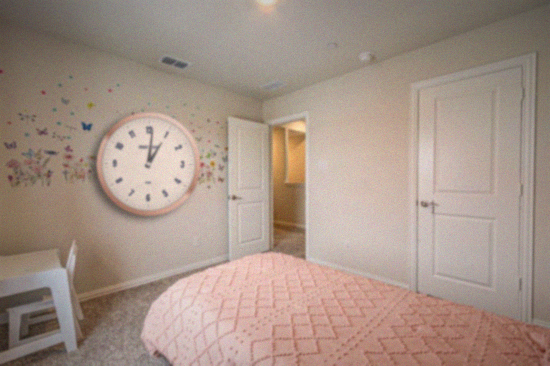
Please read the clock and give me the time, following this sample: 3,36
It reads 1,01
